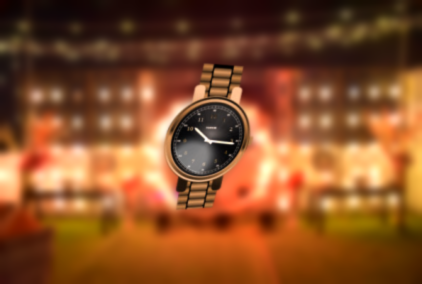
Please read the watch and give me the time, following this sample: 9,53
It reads 10,16
